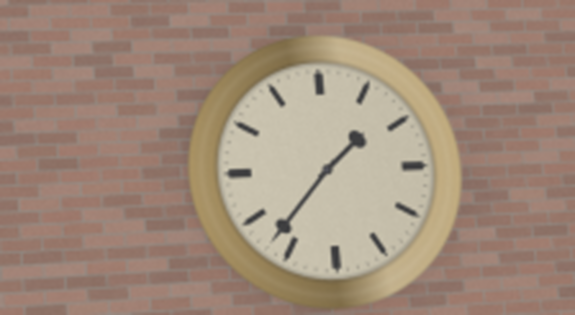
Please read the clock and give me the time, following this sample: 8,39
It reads 1,37
